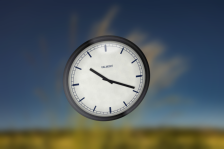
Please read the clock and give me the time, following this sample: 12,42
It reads 10,19
